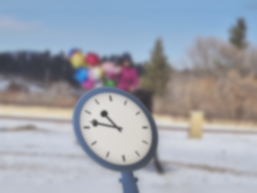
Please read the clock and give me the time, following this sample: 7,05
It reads 10,47
